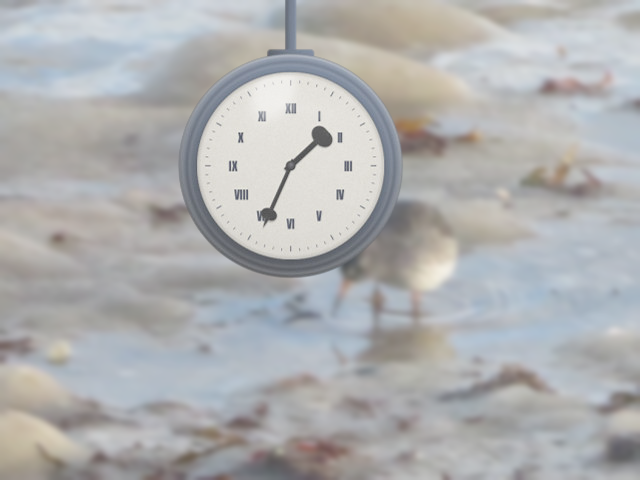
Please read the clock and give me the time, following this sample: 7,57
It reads 1,34
